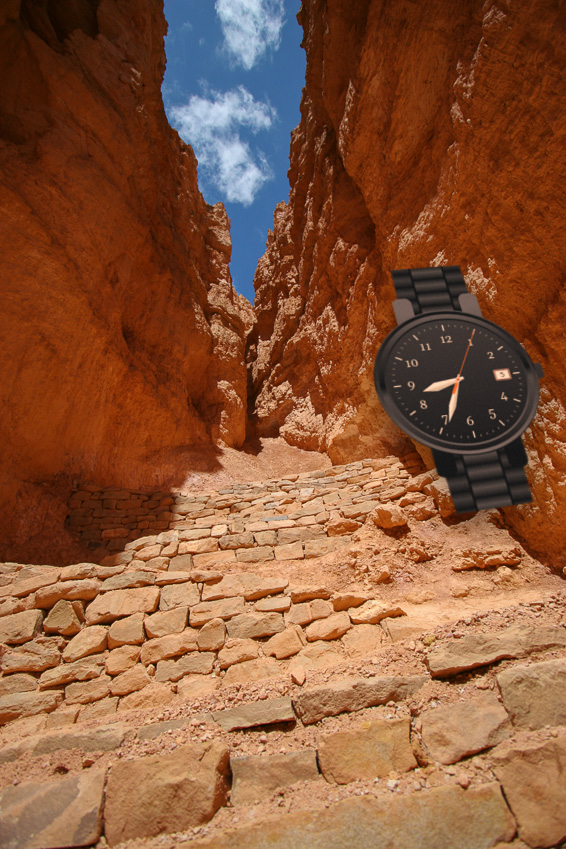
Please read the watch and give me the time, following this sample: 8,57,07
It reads 8,34,05
